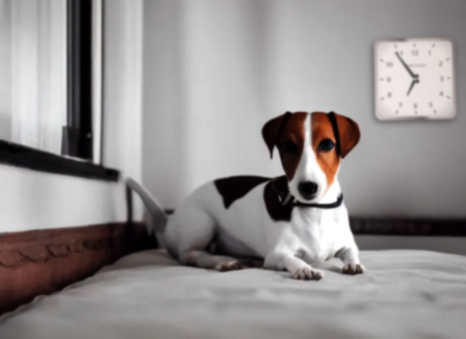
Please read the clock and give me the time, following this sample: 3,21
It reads 6,54
